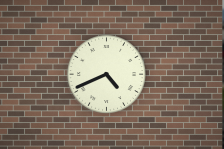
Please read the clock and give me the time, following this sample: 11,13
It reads 4,41
